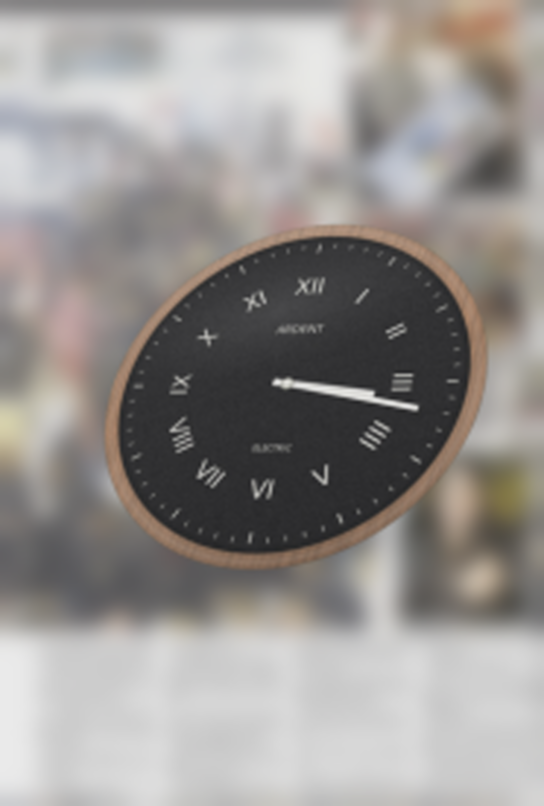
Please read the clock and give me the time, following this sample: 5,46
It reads 3,17
